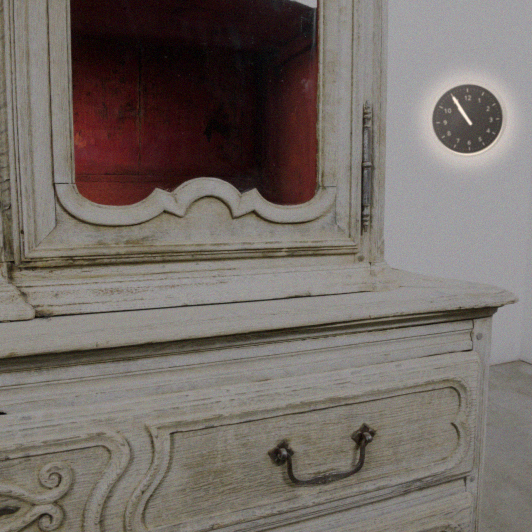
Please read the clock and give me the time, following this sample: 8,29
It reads 10,55
